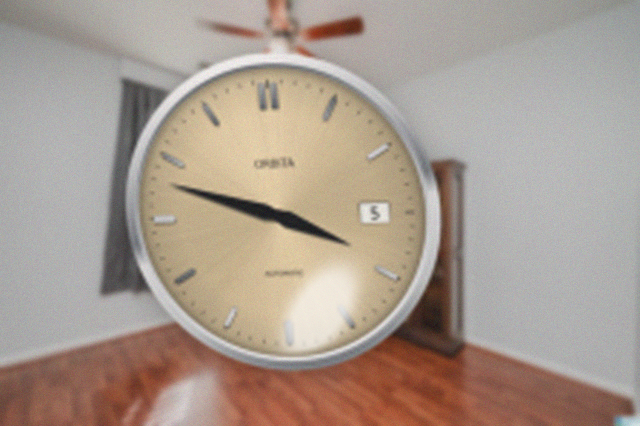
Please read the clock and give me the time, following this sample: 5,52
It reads 3,48
